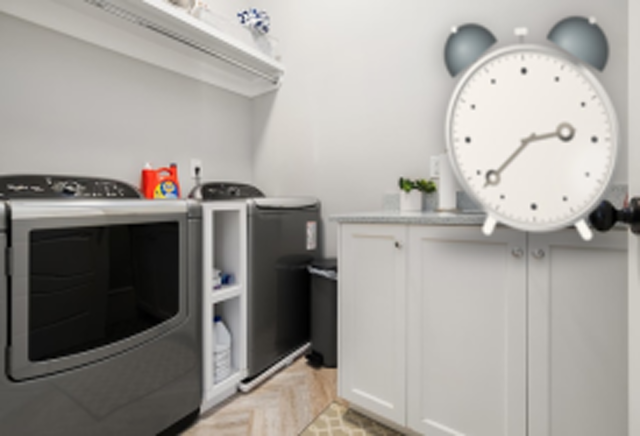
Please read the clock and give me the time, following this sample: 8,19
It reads 2,38
